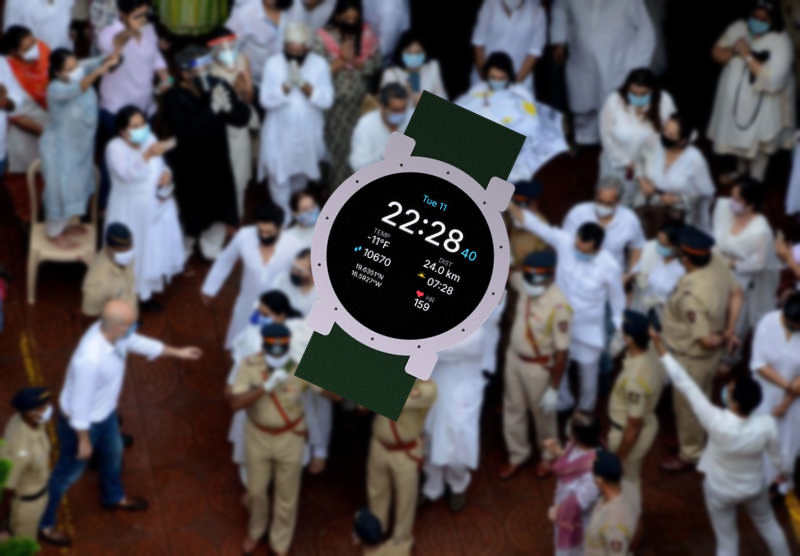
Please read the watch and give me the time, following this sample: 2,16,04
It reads 22,28,40
